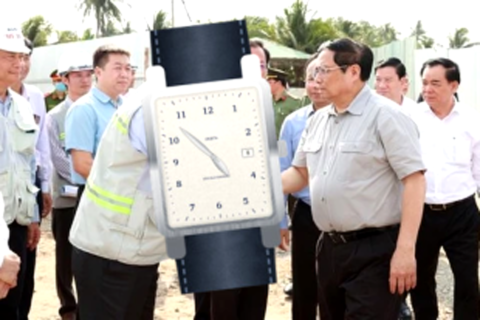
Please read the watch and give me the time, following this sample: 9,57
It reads 4,53
